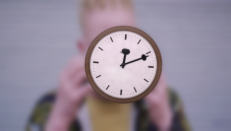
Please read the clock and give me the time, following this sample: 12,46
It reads 12,11
